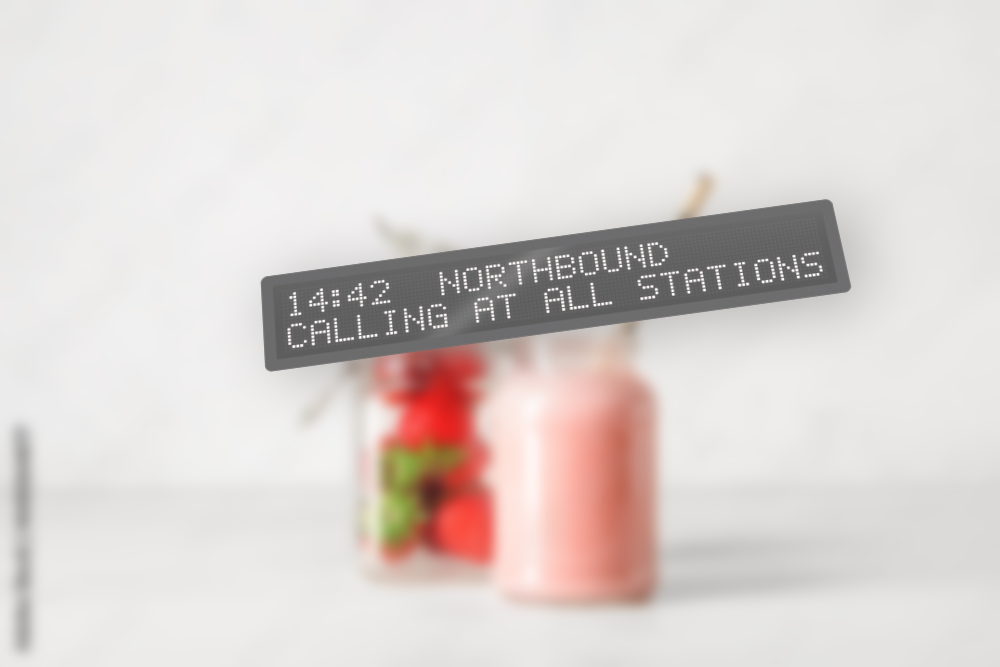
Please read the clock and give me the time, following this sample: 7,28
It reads 14,42
